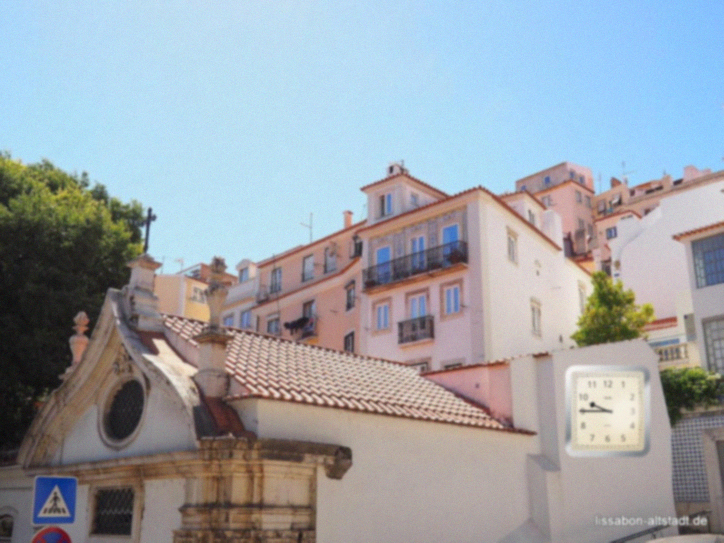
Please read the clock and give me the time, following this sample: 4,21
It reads 9,45
